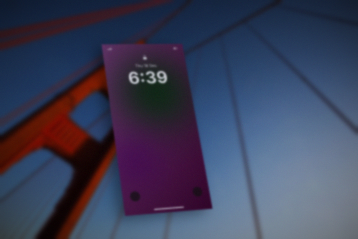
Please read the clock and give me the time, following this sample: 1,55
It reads 6,39
